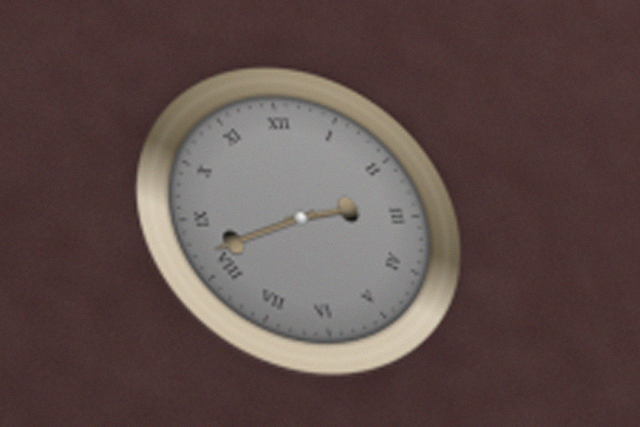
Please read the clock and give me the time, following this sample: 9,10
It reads 2,42
